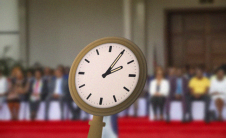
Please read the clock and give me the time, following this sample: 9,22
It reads 2,05
